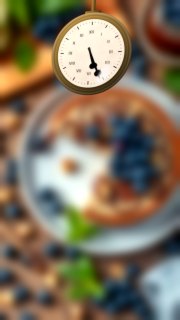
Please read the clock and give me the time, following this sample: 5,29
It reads 5,26
